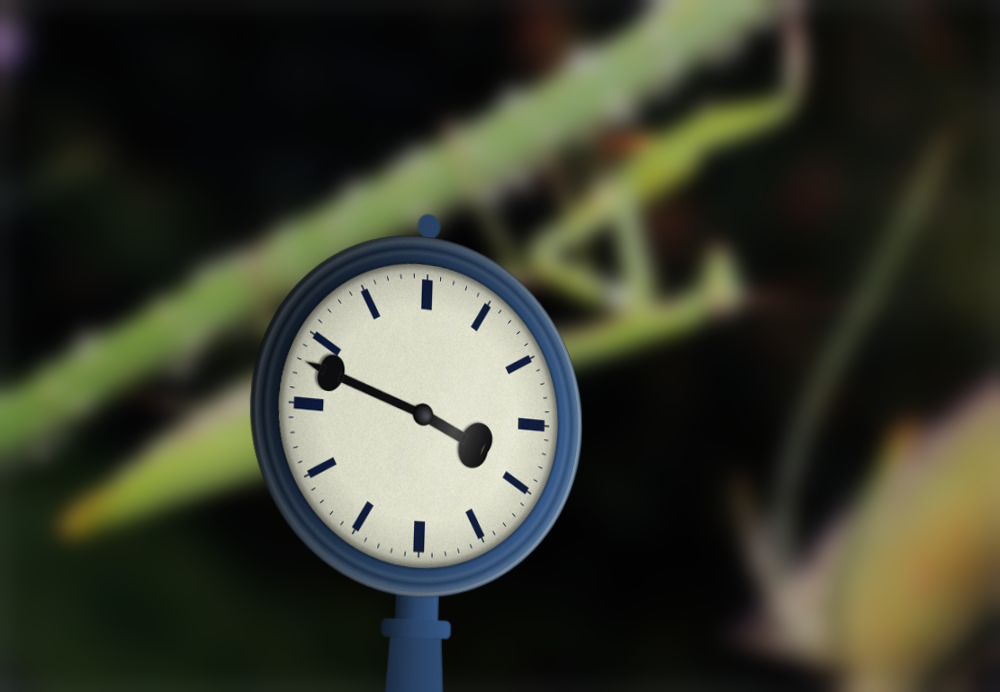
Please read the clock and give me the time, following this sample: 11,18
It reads 3,48
